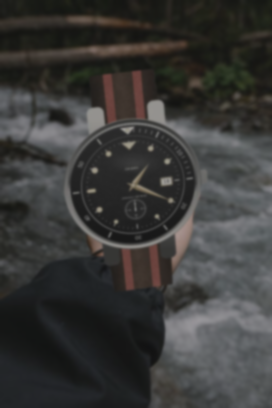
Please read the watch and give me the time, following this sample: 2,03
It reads 1,20
